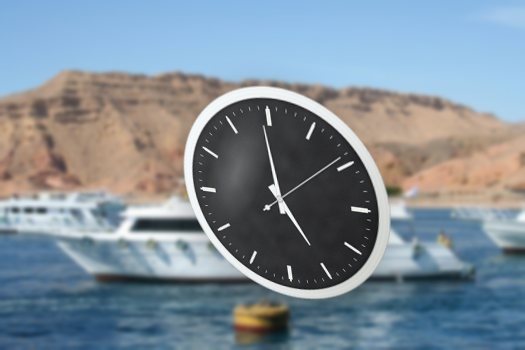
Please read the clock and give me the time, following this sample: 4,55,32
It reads 4,59,09
